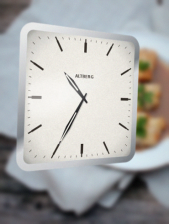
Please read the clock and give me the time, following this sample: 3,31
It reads 10,35
